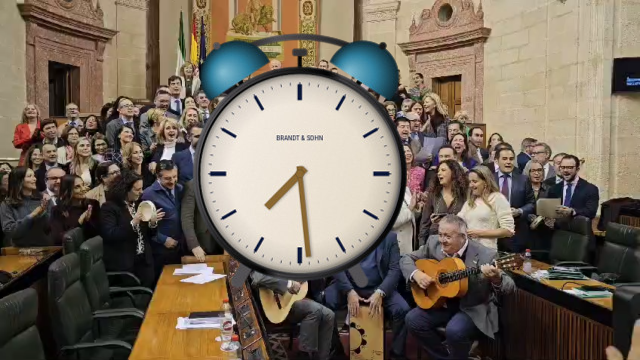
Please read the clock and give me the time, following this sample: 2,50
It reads 7,29
